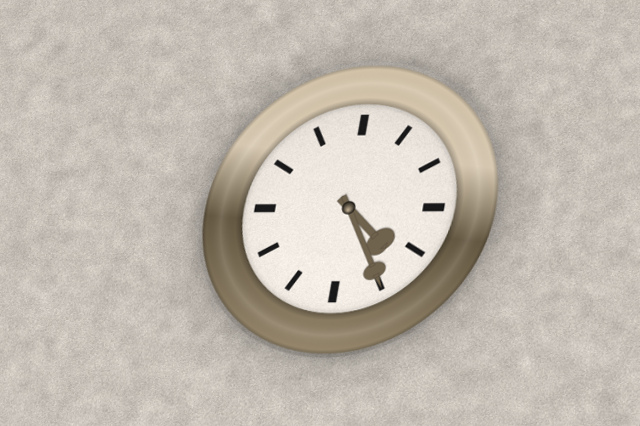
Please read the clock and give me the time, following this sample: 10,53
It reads 4,25
